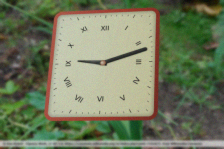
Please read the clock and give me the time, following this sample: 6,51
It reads 9,12
